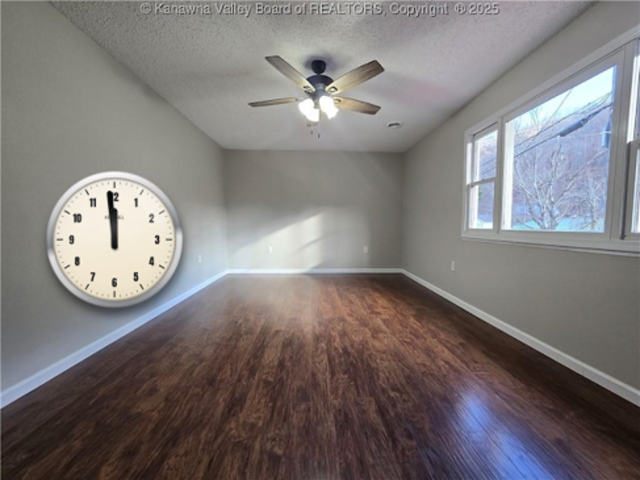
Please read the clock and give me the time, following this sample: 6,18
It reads 11,59
